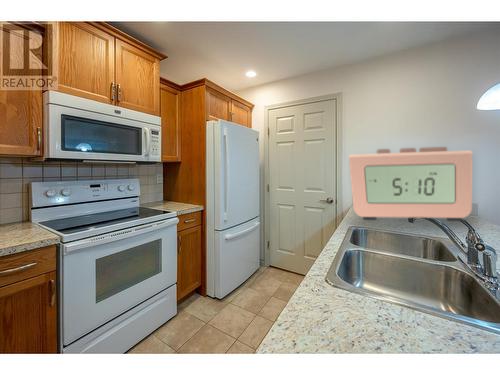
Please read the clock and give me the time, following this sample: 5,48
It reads 5,10
